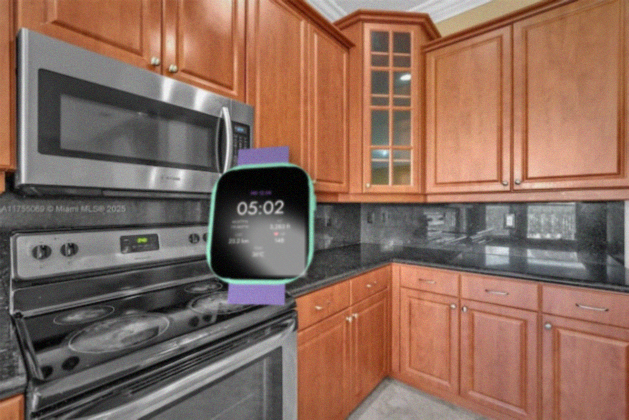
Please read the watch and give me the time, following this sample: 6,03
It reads 5,02
